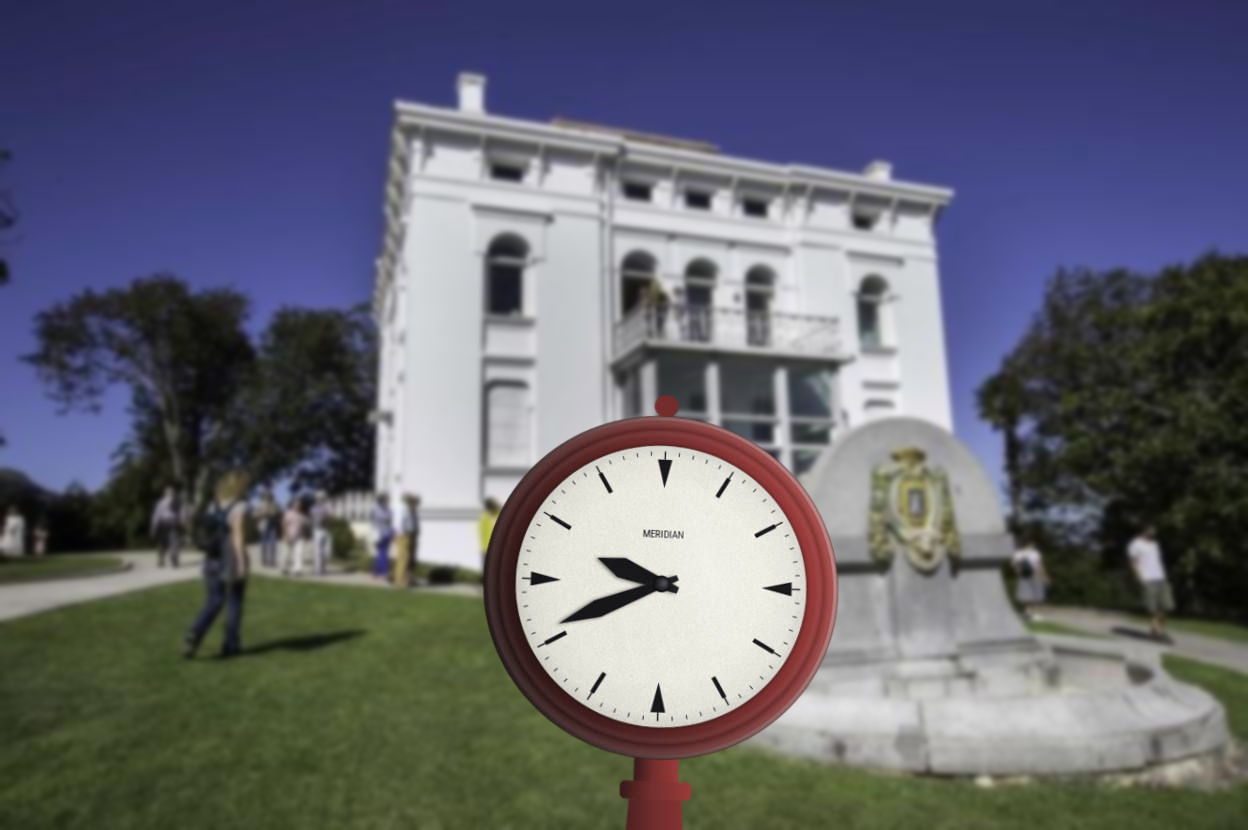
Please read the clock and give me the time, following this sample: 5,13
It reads 9,41
